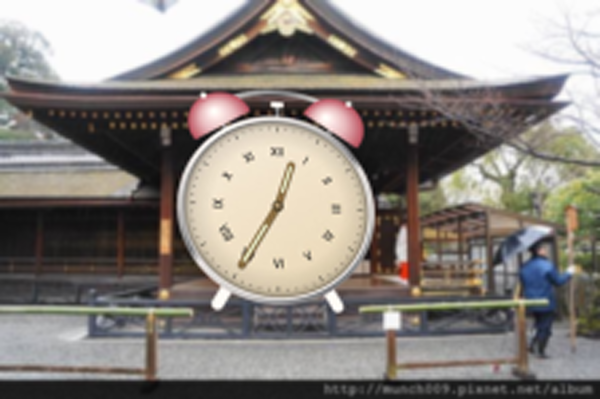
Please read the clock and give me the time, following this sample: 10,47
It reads 12,35
